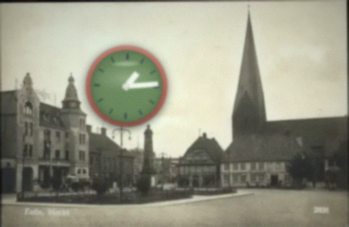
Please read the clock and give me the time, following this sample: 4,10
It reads 1,14
